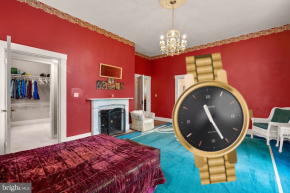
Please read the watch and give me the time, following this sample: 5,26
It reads 11,26
